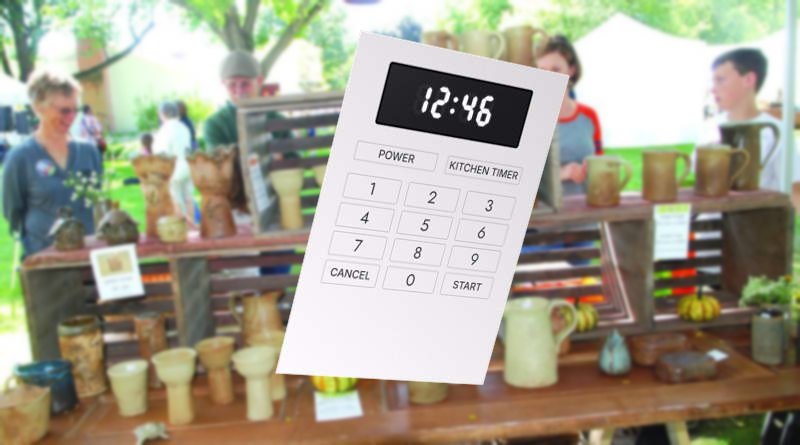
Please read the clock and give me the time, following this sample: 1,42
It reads 12,46
